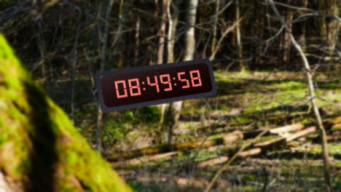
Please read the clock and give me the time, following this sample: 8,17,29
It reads 8,49,58
